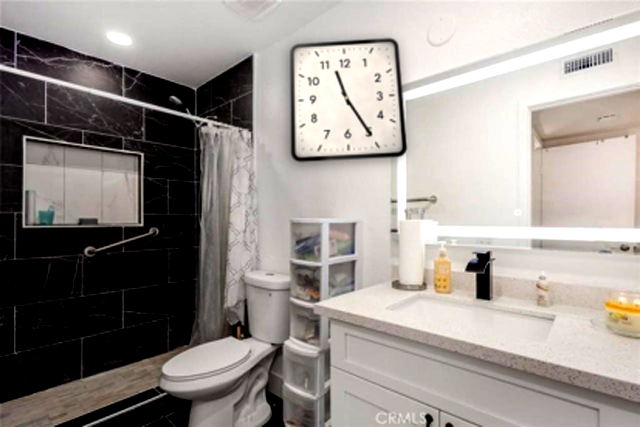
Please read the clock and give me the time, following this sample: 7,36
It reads 11,25
